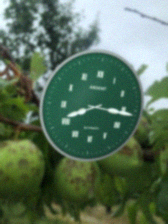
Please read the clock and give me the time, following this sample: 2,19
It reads 8,16
